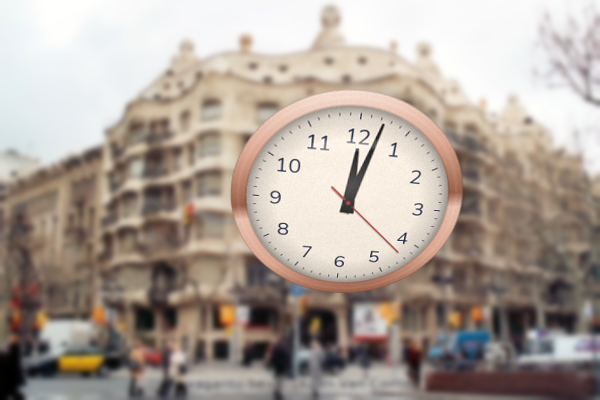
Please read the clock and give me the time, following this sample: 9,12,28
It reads 12,02,22
